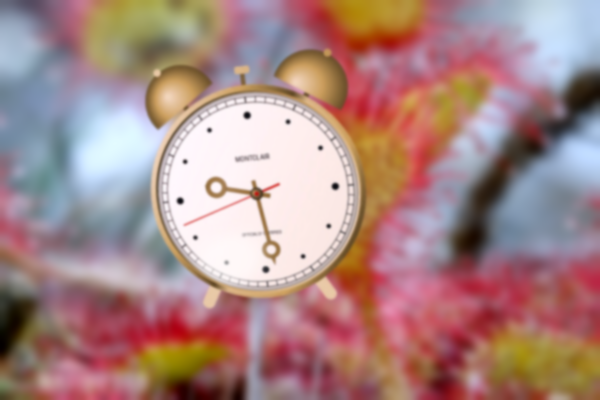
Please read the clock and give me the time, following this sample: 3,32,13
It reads 9,28,42
